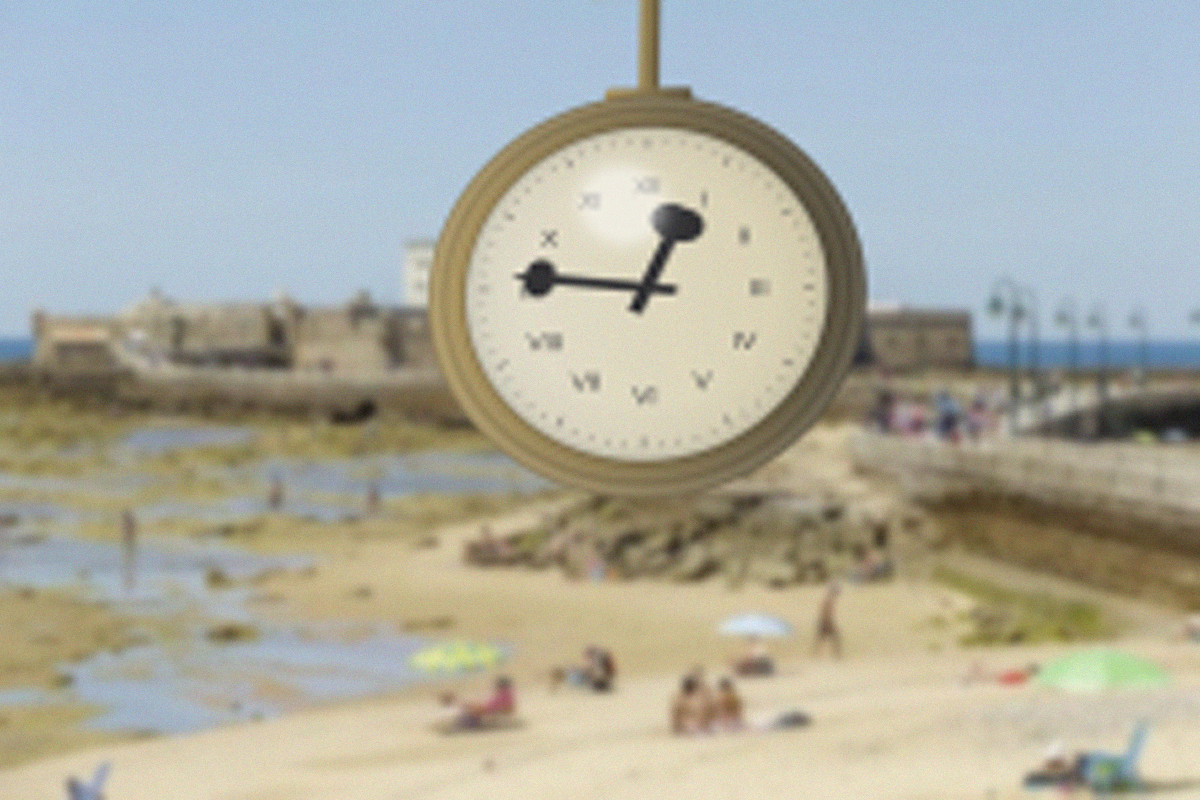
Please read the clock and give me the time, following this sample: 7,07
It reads 12,46
